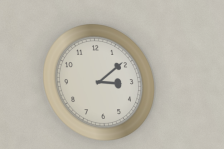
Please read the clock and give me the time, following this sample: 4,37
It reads 3,09
